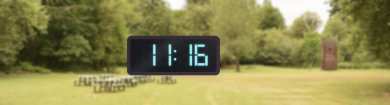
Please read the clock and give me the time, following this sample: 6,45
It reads 11,16
